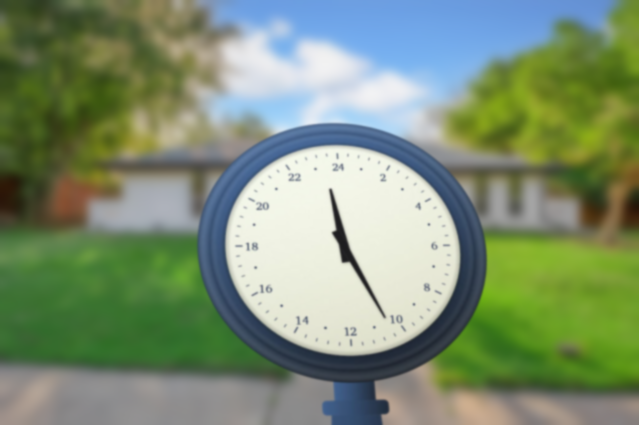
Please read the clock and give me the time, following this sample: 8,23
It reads 23,26
